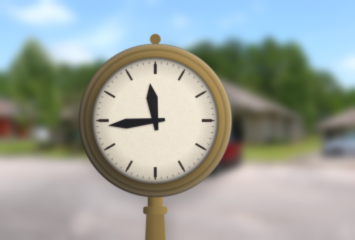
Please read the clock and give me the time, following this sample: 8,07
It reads 11,44
